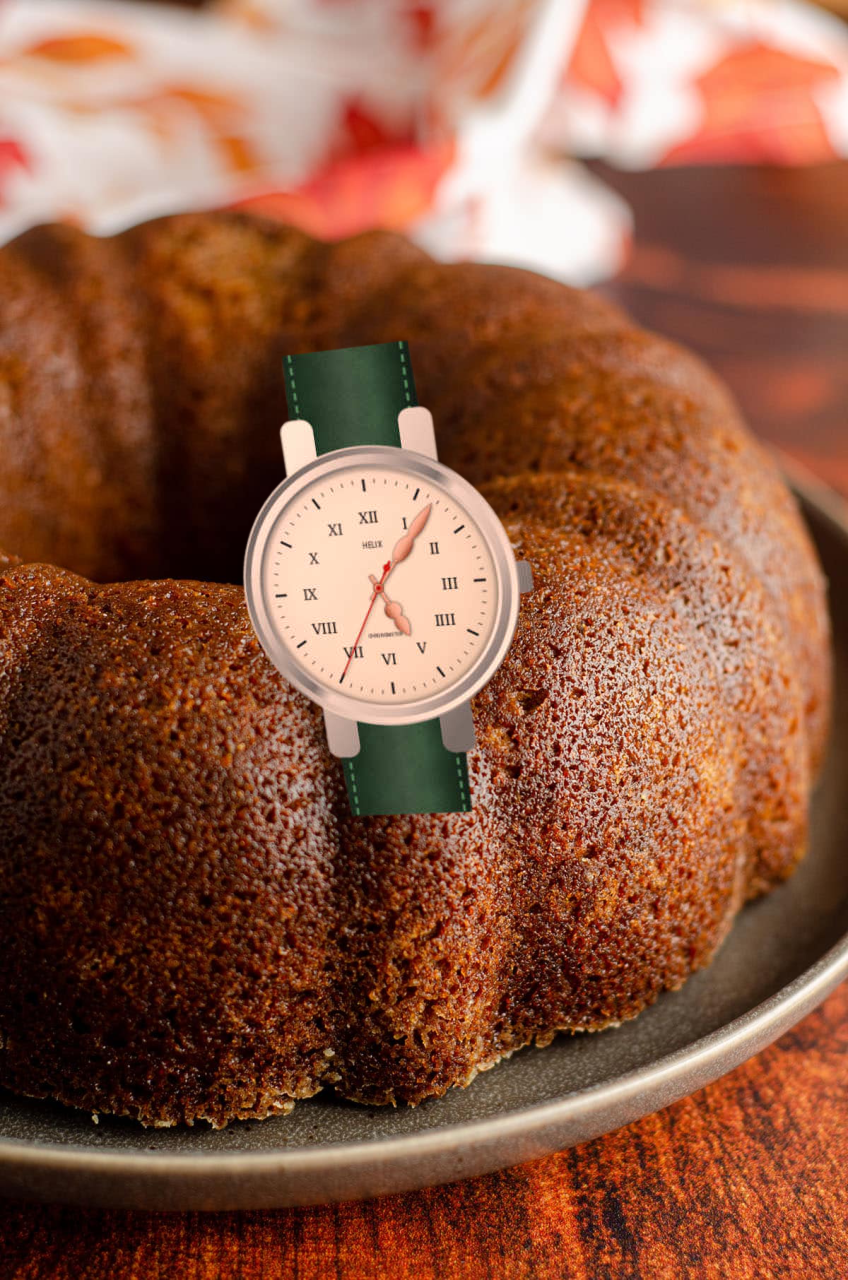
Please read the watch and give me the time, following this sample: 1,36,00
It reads 5,06,35
